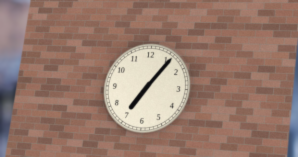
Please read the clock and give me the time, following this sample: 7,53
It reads 7,06
